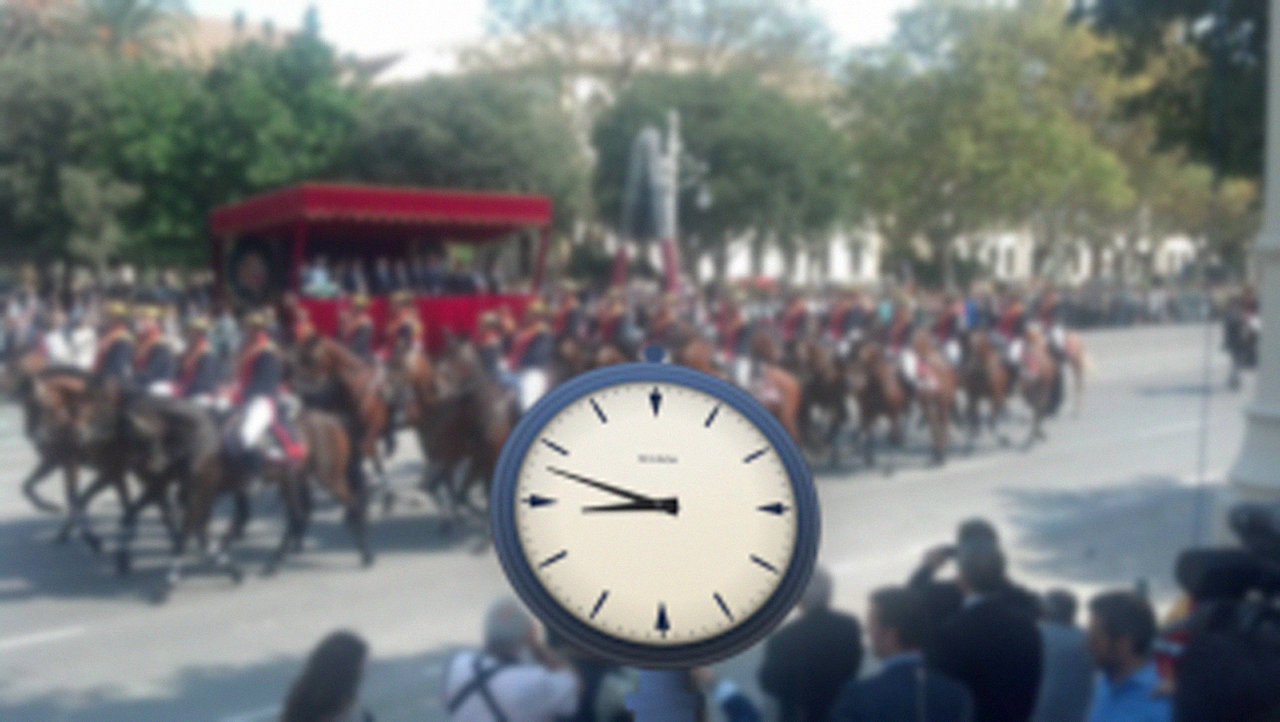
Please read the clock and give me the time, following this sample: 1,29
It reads 8,48
